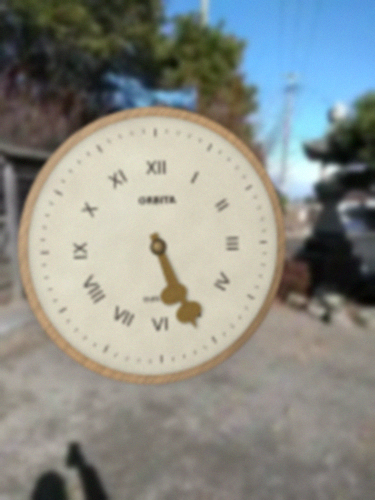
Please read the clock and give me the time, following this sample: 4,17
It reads 5,26
